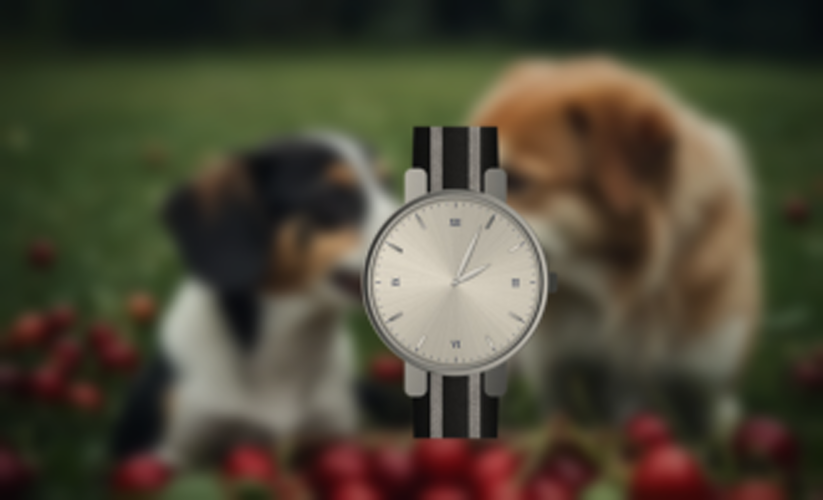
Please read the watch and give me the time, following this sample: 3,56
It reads 2,04
